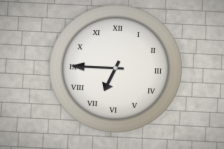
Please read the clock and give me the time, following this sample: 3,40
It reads 6,45
